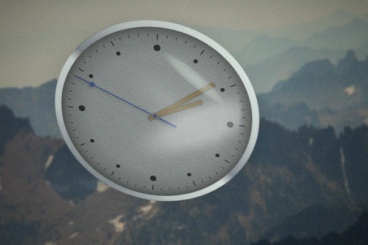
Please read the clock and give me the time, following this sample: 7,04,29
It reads 2,08,49
